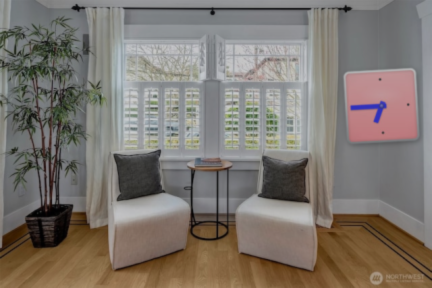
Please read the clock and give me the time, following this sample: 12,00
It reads 6,45
